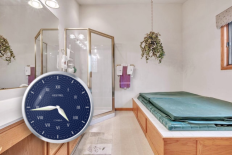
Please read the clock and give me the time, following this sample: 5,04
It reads 4,44
